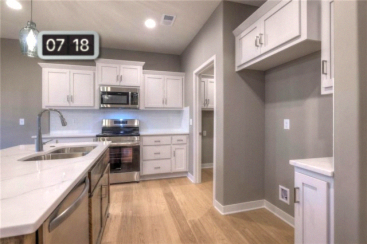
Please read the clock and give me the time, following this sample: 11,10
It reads 7,18
